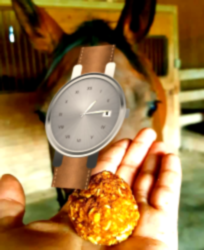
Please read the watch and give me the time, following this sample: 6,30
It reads 1,14
